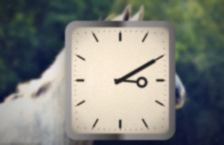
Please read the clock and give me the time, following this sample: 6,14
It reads 3,10
